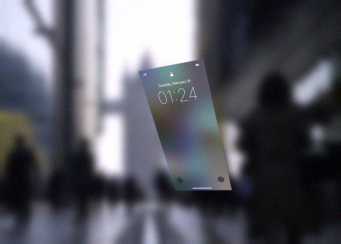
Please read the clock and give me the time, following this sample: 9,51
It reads 1,24
